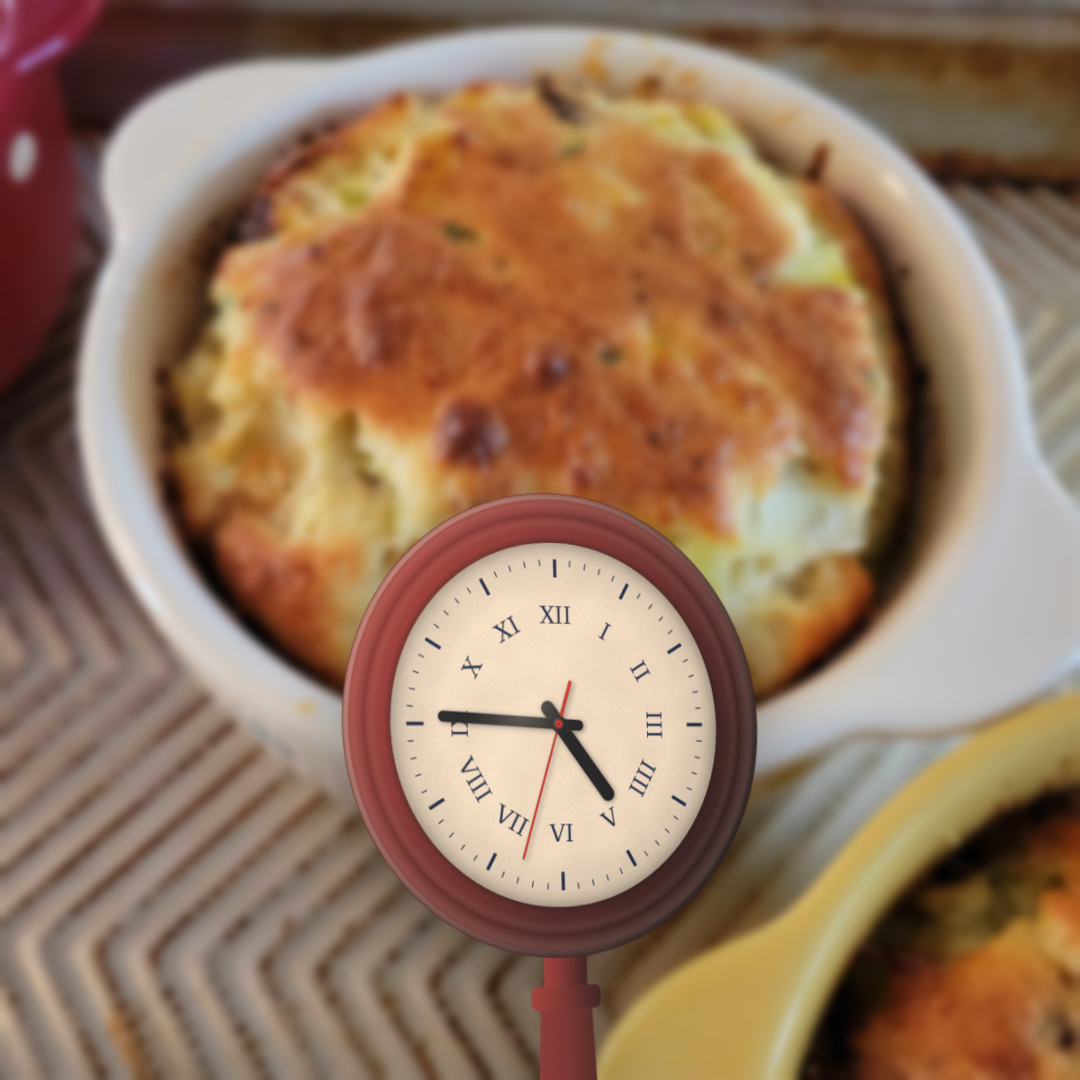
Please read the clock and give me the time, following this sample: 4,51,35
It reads 4,45,33
